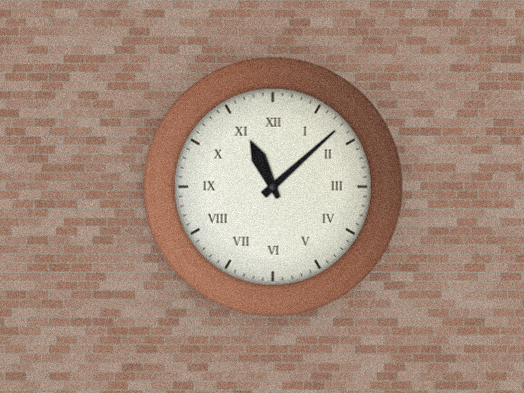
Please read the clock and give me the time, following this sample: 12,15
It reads 11,08
